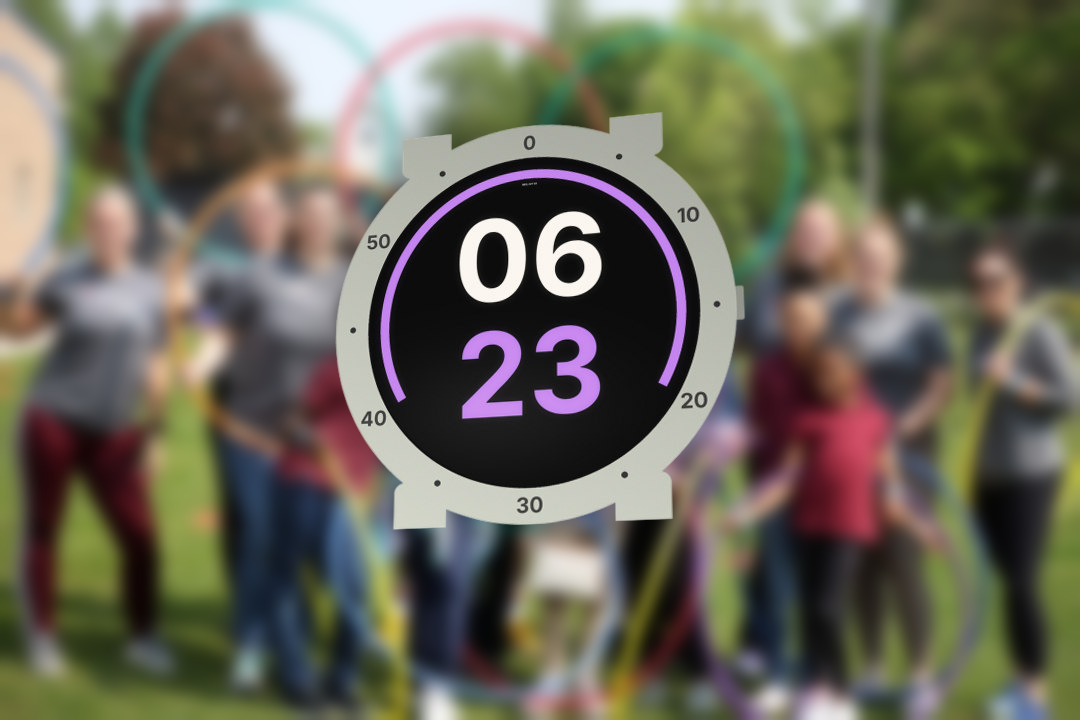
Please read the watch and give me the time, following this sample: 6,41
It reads 6,23
